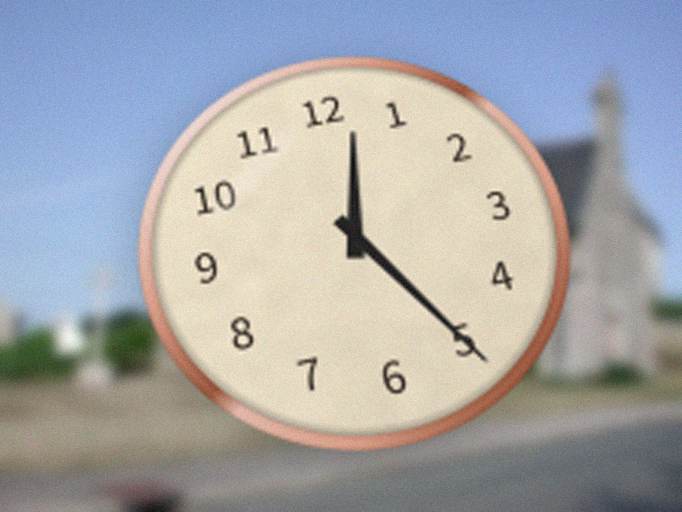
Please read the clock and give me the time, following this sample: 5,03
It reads 12,25
